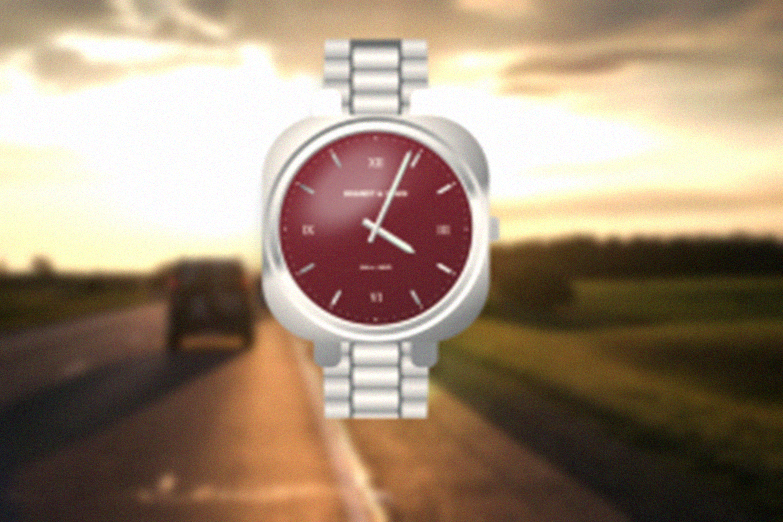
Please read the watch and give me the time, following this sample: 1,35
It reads 4,04
